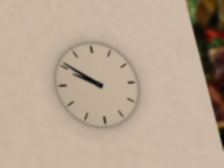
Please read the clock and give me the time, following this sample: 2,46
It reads 9,51
